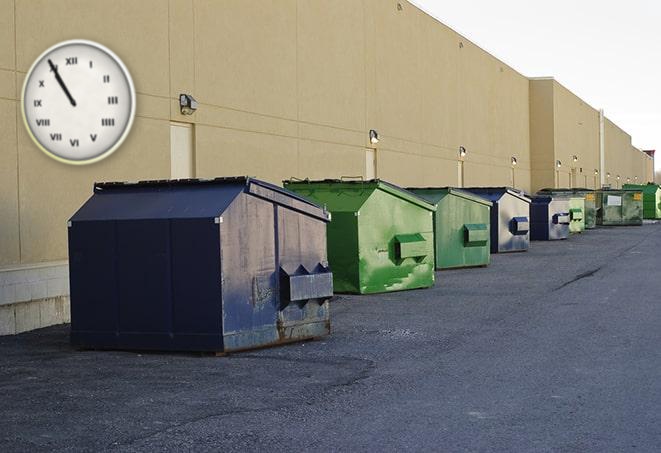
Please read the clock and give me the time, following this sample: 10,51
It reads 10,55
